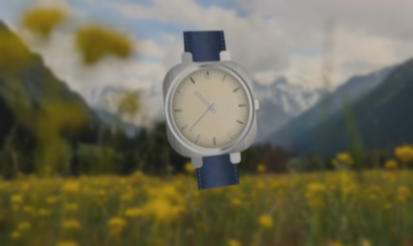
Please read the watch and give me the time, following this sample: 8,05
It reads 10,38
